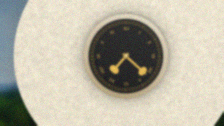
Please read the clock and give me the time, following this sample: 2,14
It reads 7,22
